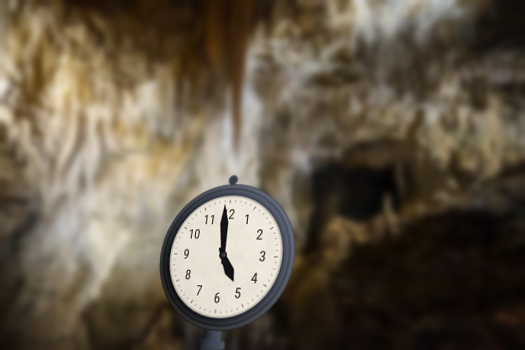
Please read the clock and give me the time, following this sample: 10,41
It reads 4,59
